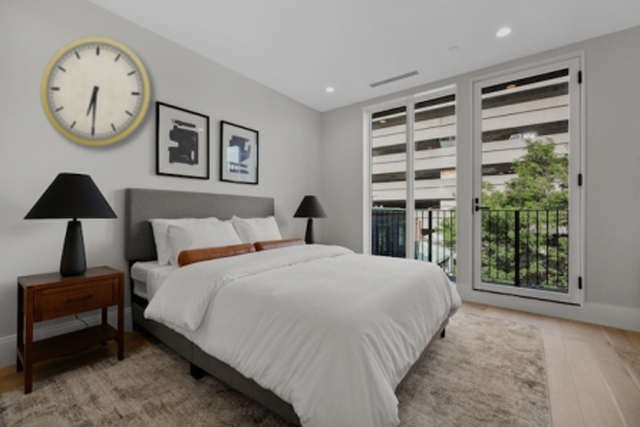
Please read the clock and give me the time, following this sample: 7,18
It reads 6,30
